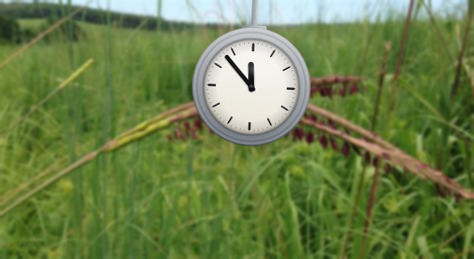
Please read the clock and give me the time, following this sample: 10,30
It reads 11,53
